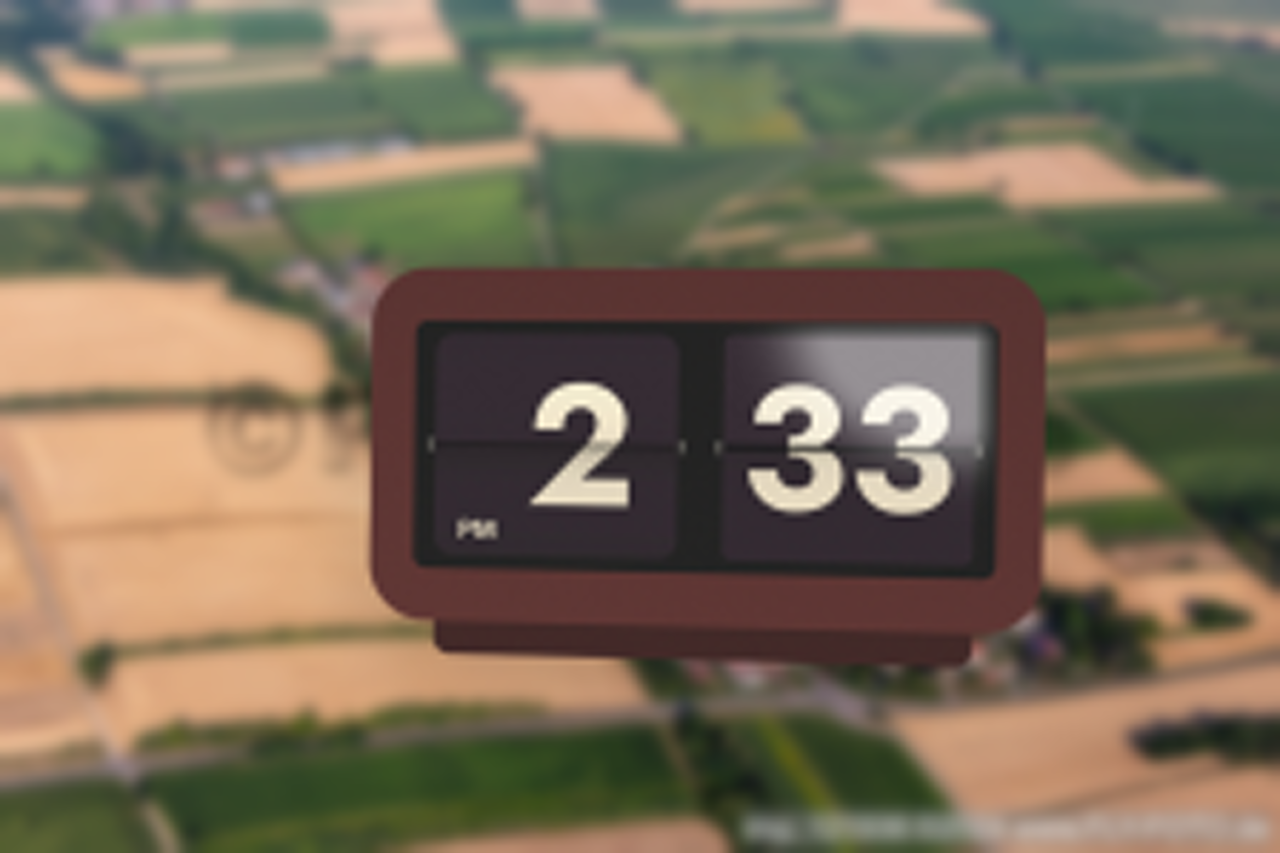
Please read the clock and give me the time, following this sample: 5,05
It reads 2,33
